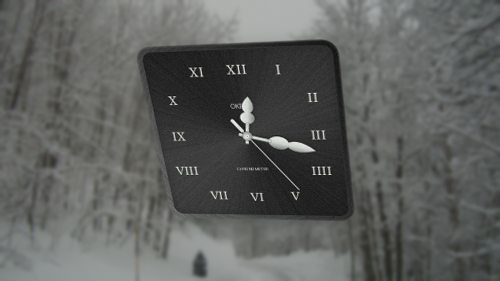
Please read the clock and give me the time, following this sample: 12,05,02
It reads 12,17,24
